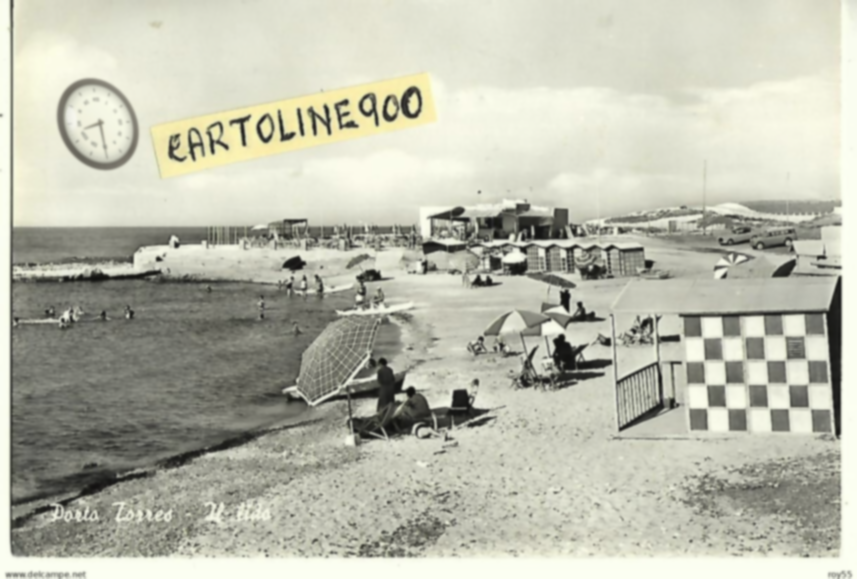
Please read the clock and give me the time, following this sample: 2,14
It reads 8,30
